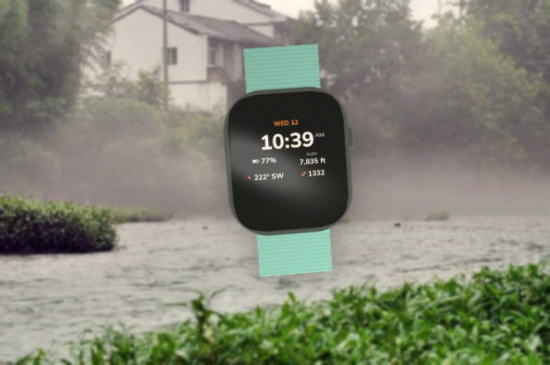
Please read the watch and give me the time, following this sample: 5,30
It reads 10,39
